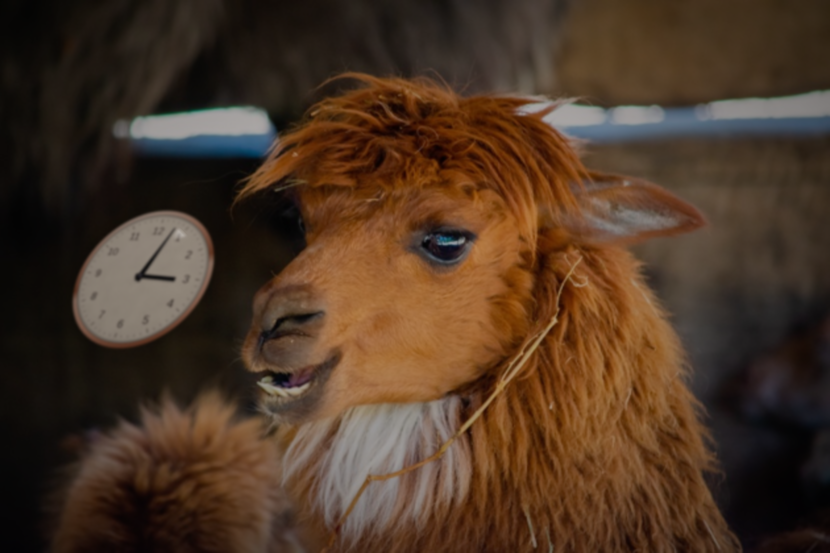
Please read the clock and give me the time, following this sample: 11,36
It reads 3,03
